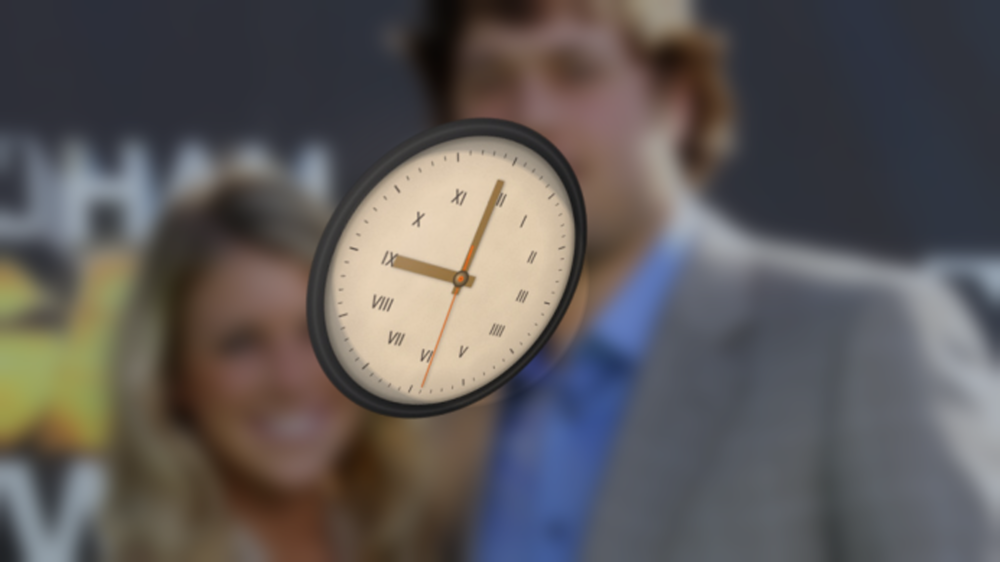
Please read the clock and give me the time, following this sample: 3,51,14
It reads 8,59,29
